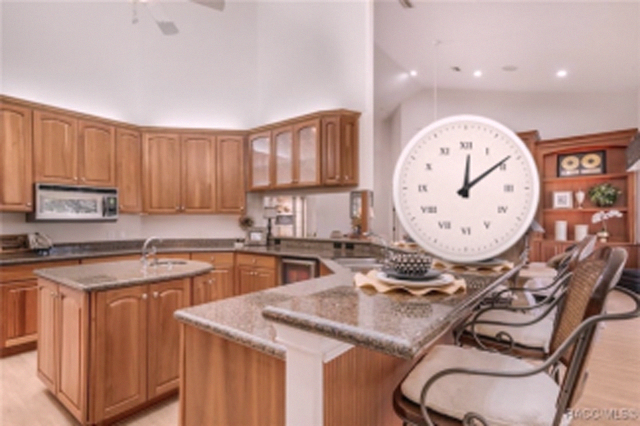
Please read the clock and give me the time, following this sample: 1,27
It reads 12,09
